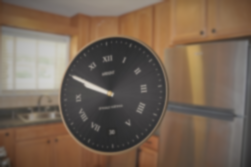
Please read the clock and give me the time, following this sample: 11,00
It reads 9,50
